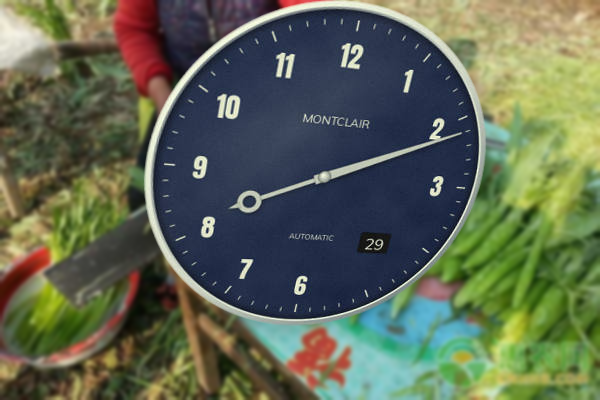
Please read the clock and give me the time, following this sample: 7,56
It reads 8,11
